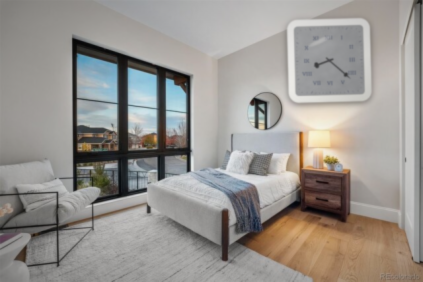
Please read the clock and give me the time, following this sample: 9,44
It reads 8,22
